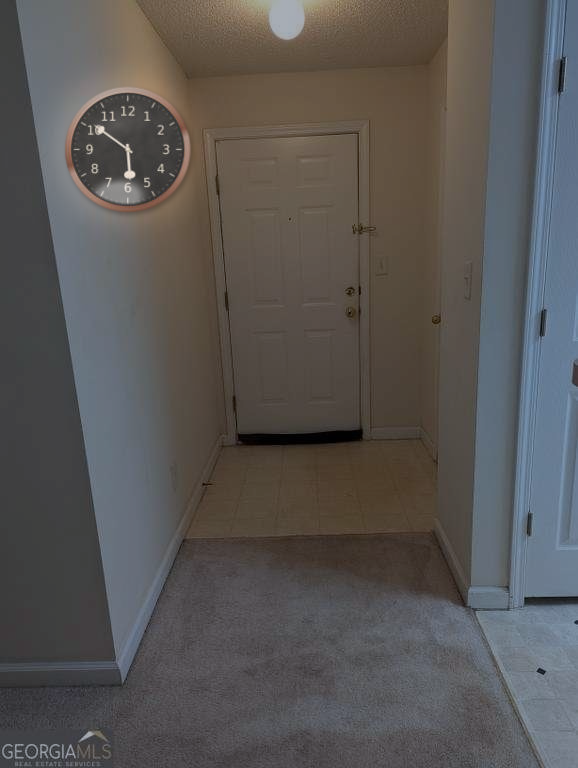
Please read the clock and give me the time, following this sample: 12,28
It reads 5,51
